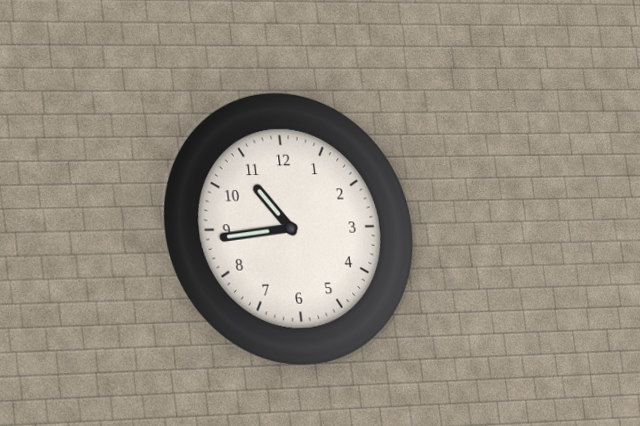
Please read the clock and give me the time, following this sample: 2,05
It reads 10,44
